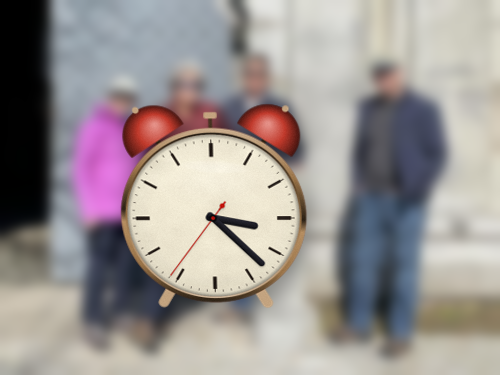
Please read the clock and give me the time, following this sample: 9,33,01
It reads 3,22,36
